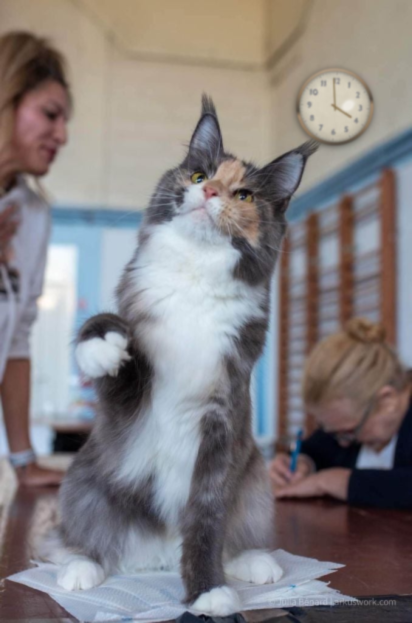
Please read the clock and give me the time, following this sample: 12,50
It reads 3,59
